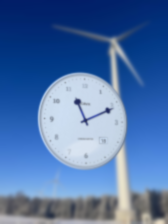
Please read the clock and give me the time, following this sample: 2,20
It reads 11,11
